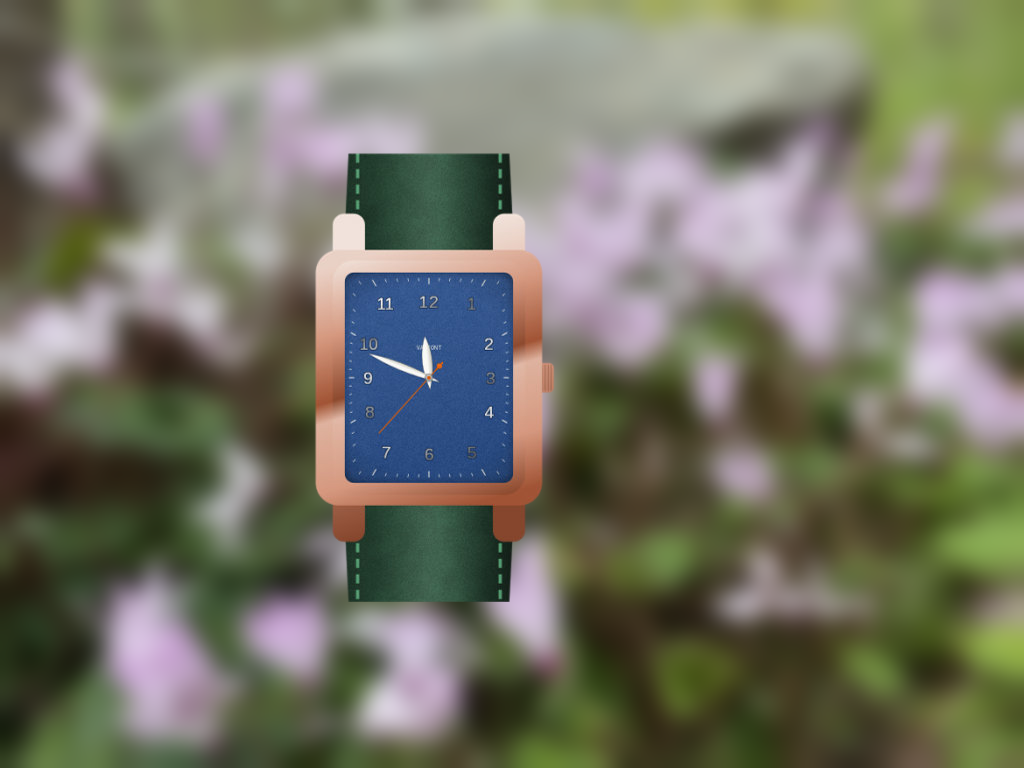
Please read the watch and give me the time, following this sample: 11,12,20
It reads 11,48,37
